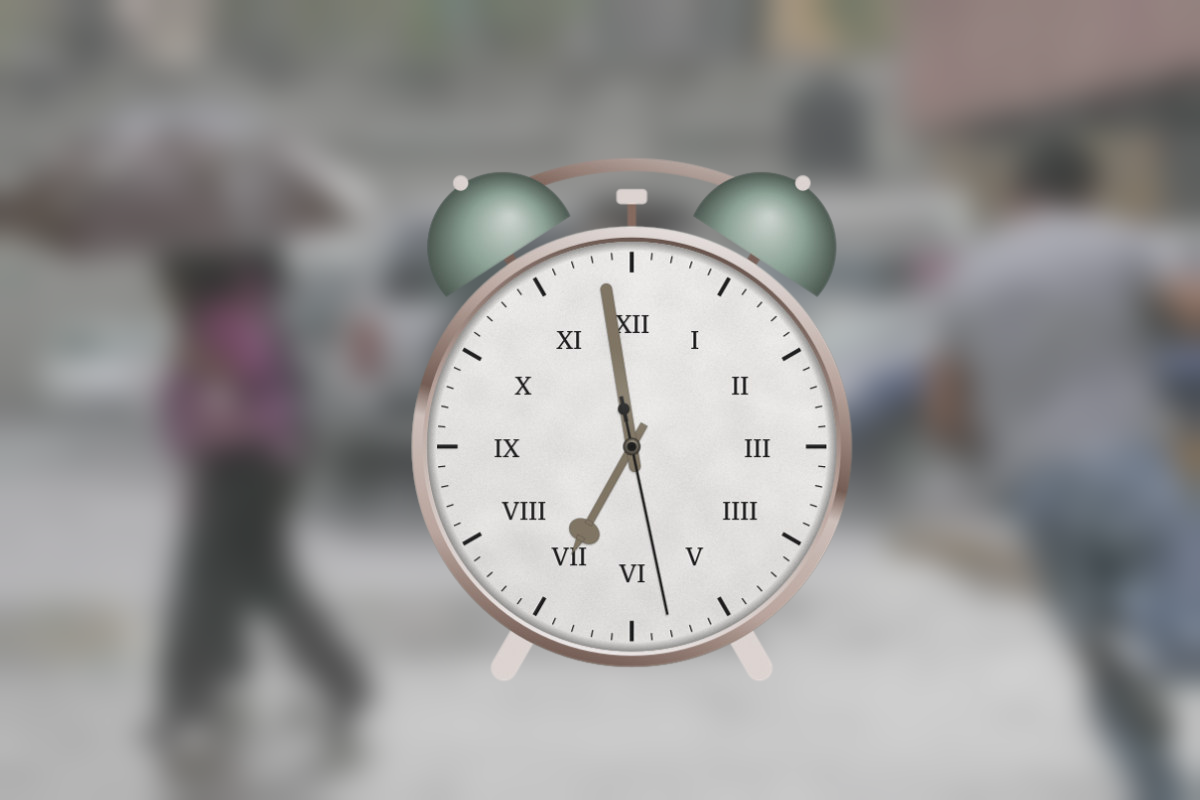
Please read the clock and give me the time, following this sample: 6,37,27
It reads 6,58,28
